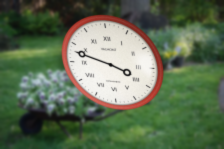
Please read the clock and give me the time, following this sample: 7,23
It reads 3,48
